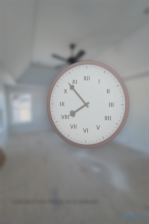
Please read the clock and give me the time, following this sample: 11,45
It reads 7,53
